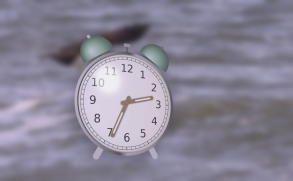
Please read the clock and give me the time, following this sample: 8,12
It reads 2,34
